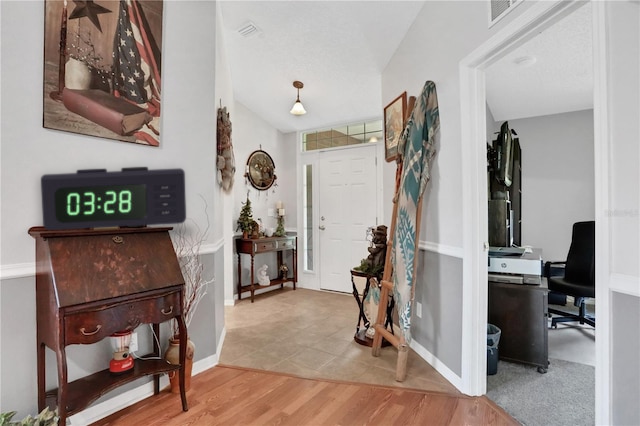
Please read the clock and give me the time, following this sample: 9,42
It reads 3,28
